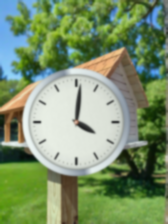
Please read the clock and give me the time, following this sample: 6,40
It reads 4,01
